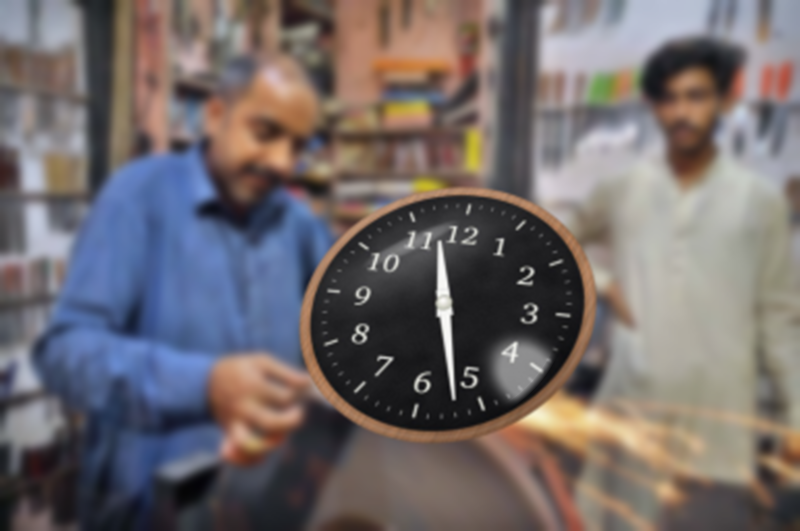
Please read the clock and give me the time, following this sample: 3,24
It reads 11,27
